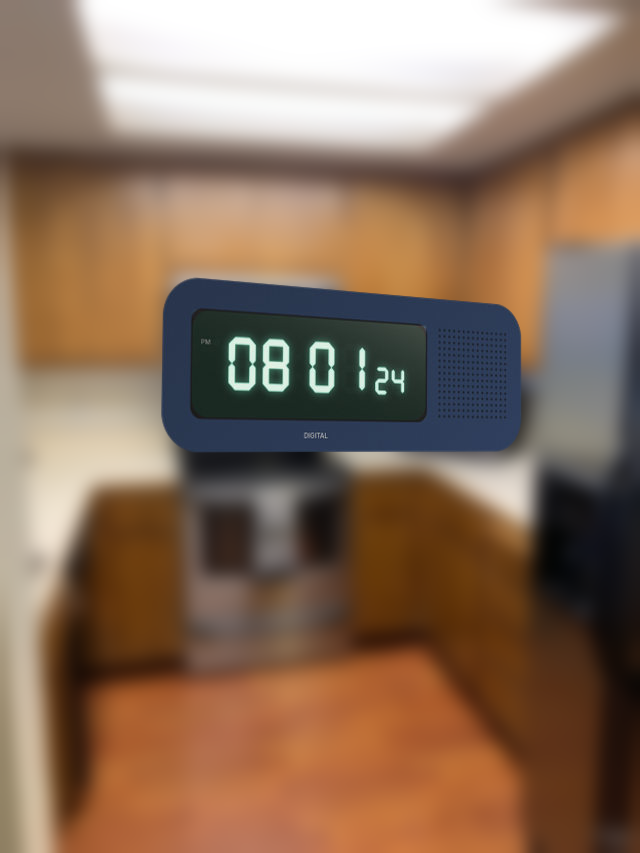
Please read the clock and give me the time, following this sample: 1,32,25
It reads 8,01,24
